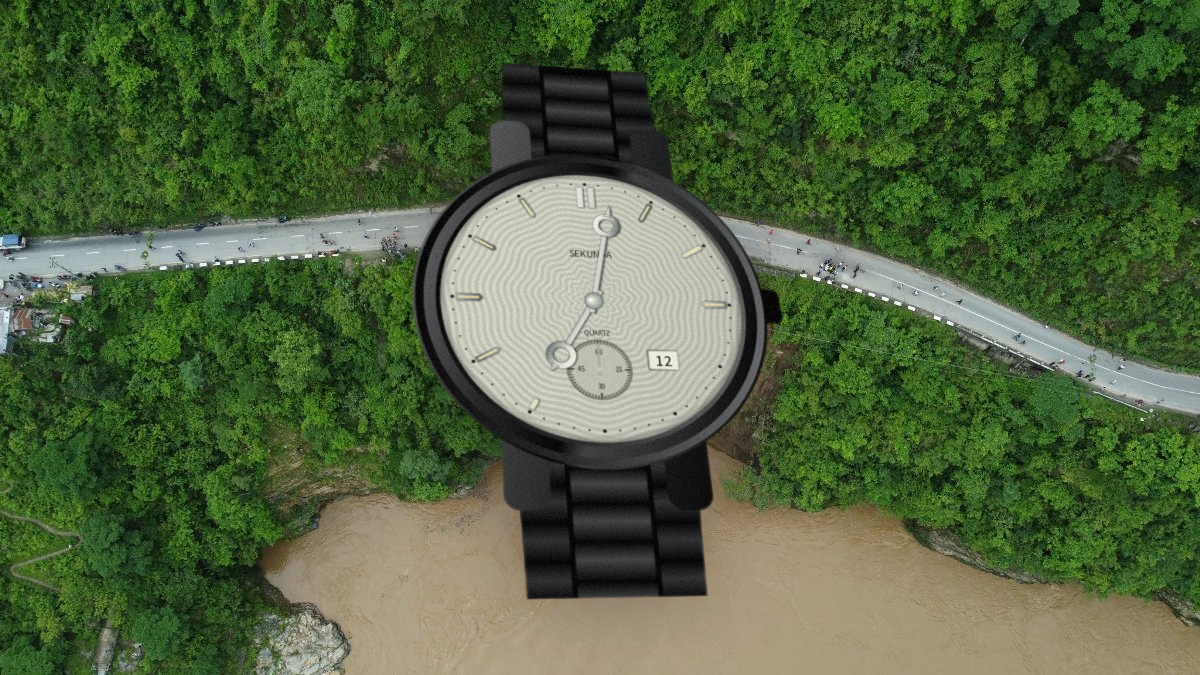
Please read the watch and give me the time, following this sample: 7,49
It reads 7,02
